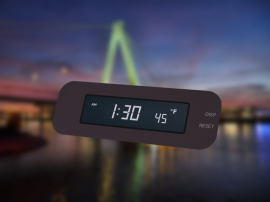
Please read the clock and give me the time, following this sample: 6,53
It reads 1,30
